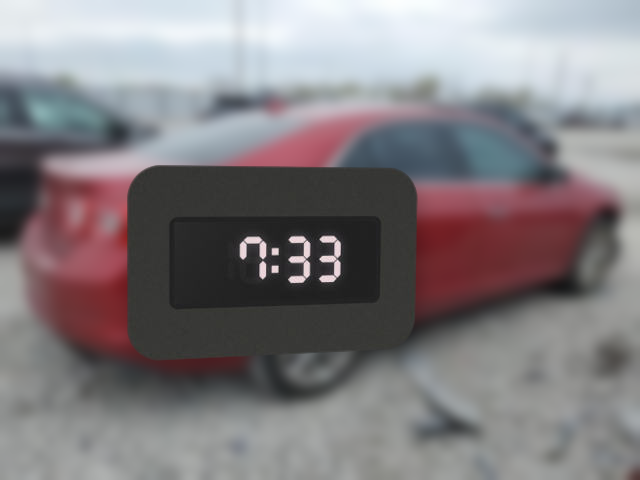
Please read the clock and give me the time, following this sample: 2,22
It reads 7,33
